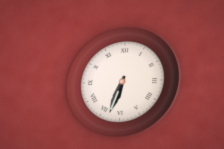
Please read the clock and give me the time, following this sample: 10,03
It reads 6,33
